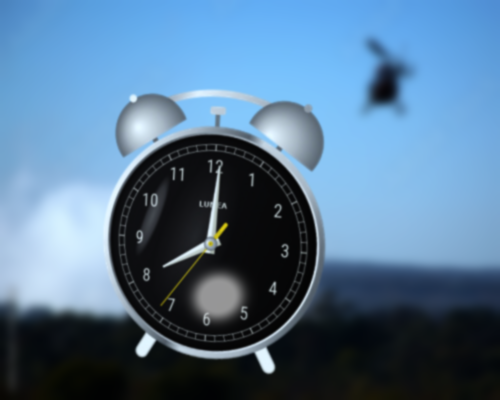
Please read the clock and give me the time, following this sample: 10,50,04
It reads 8,00,36
